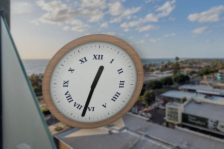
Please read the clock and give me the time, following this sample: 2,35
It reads 12,32
